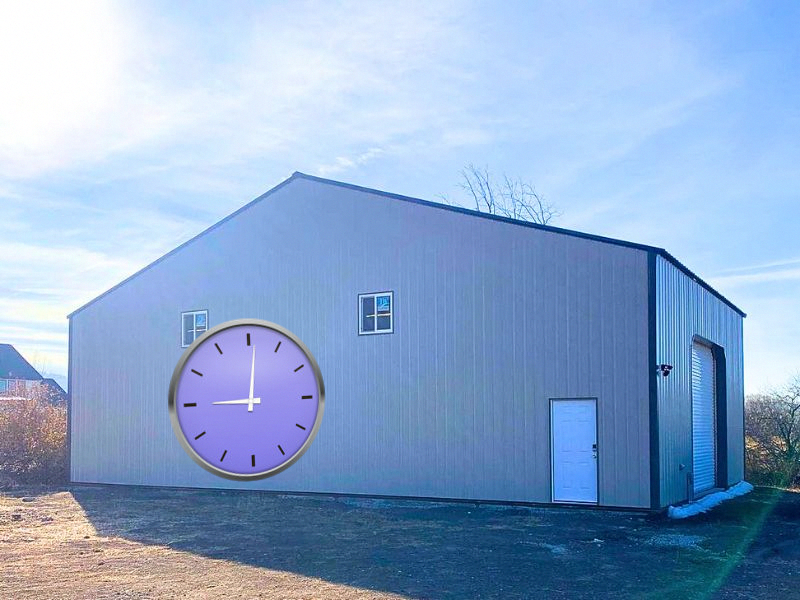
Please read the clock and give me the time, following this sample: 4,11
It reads 9,01
